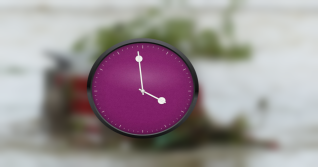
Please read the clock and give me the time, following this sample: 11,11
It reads 3,59
